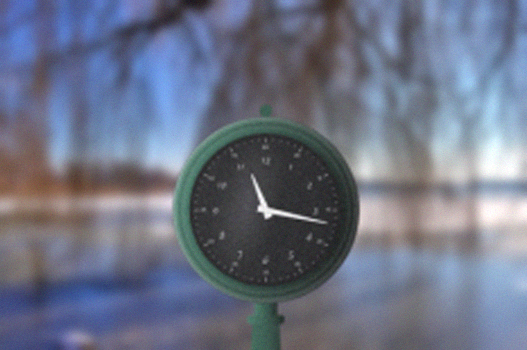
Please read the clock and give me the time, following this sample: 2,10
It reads 11,17
